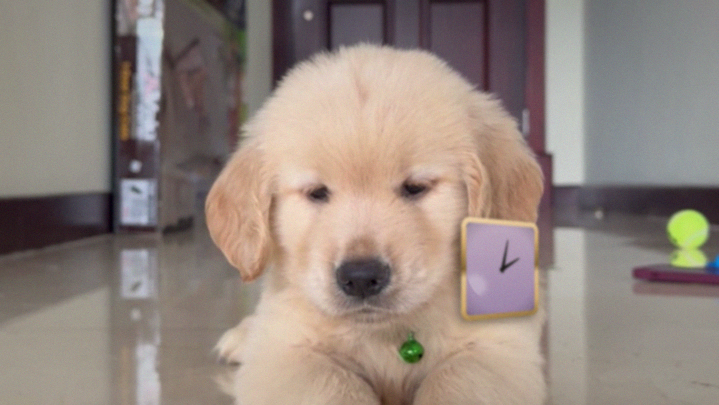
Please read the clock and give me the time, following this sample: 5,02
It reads 2,02
